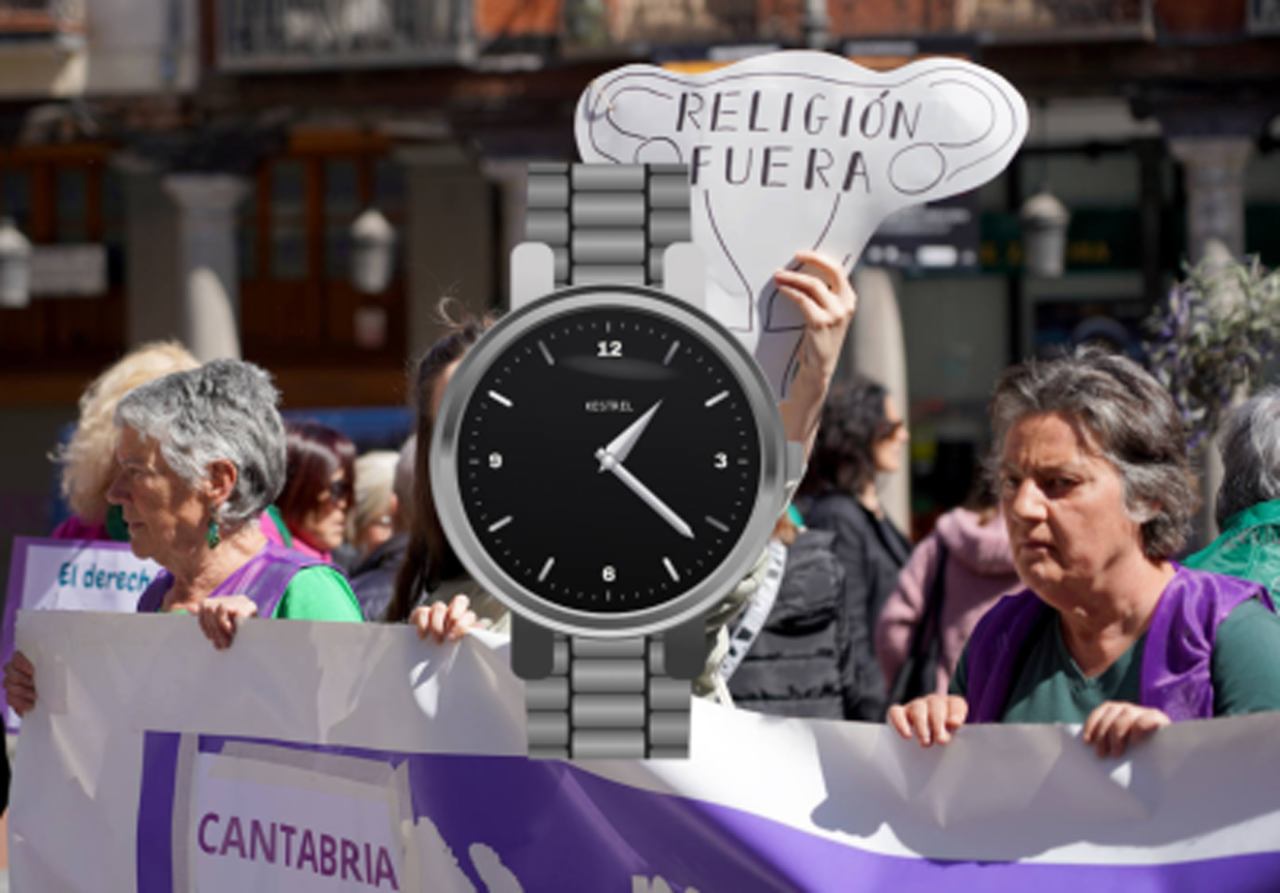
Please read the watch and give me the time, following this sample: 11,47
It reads 1,22
